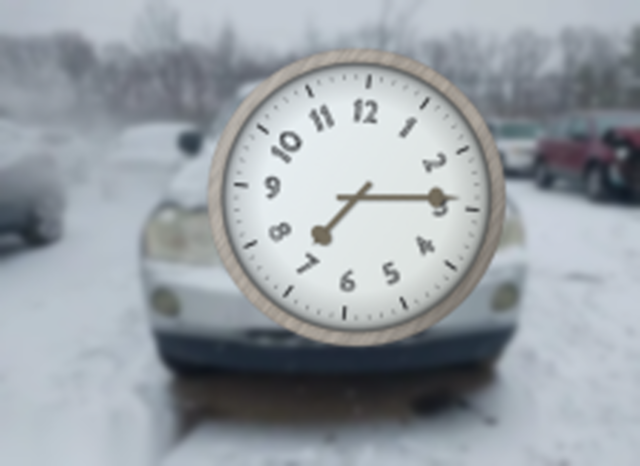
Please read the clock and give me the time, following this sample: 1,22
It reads 7,14
